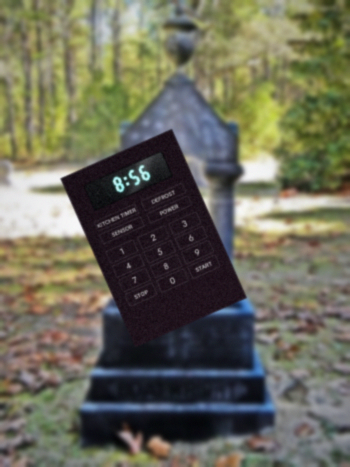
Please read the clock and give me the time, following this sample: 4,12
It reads 8,56
